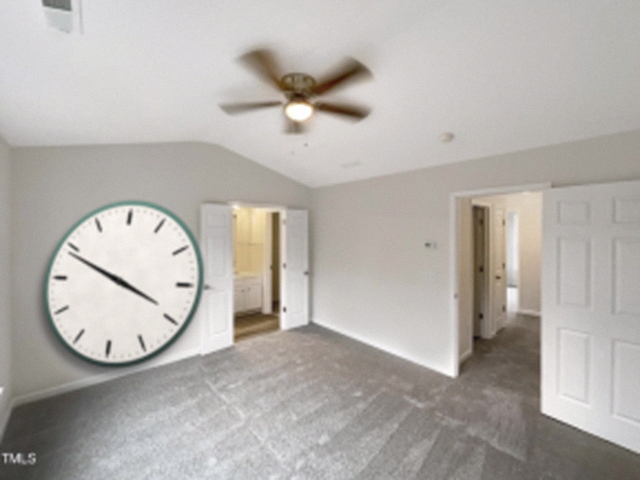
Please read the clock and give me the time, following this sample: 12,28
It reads 3,49
